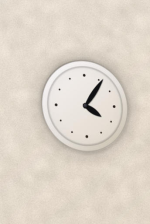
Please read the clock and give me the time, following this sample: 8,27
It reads 4,06
